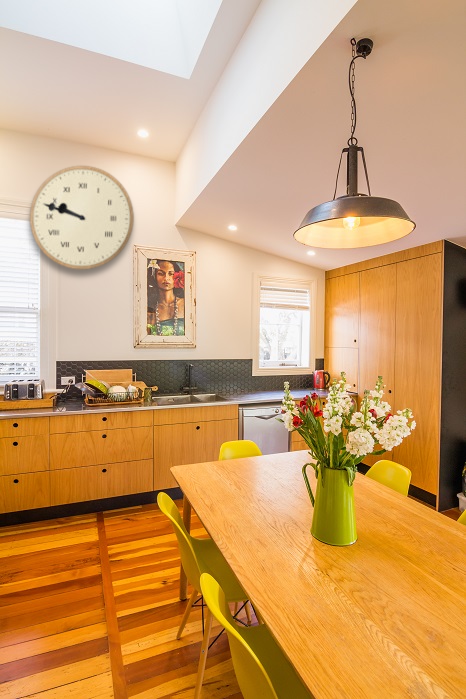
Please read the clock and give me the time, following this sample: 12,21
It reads 9,48
